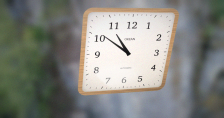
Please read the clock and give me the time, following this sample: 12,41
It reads 10,51
